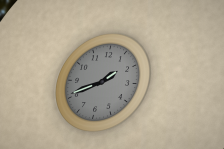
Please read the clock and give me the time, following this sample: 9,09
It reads 1,41
